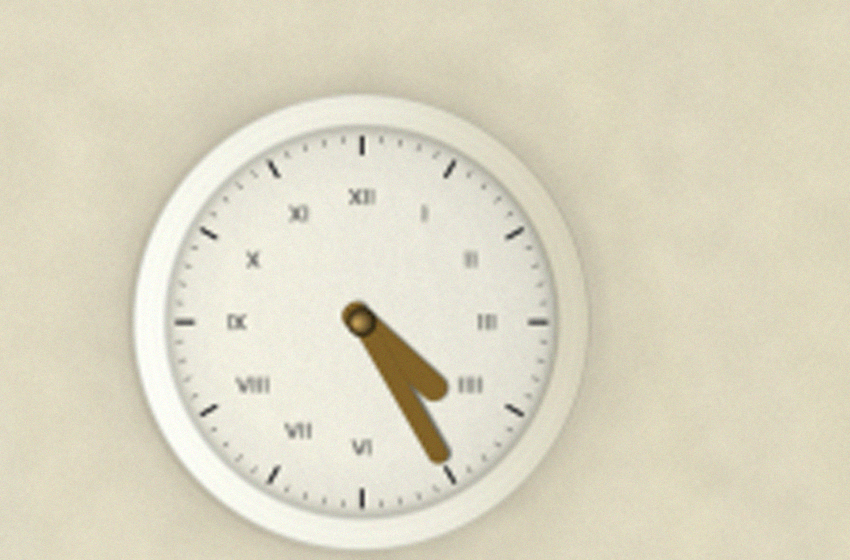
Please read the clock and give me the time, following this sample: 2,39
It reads 4,25
